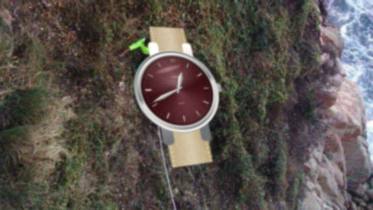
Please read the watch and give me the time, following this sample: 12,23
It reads 12,41
